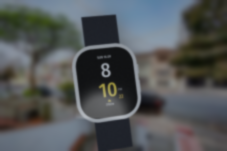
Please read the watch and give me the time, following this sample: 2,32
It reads 8,10
